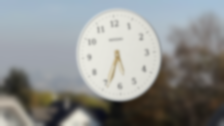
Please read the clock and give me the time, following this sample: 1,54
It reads 5,34
